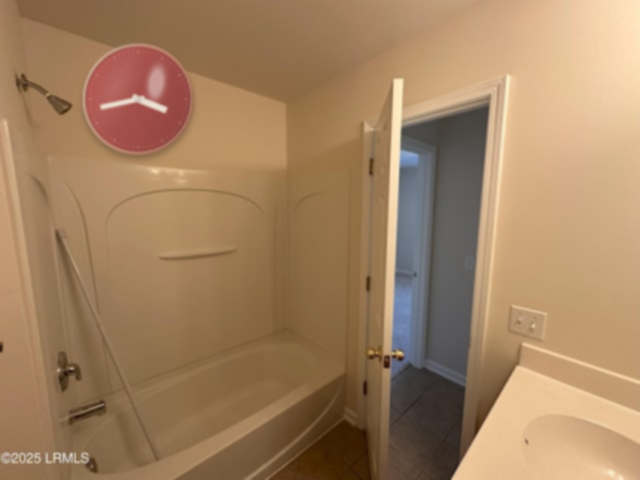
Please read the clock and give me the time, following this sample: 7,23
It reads 3,43
